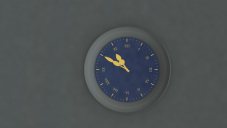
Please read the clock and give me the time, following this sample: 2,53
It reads 10,50
